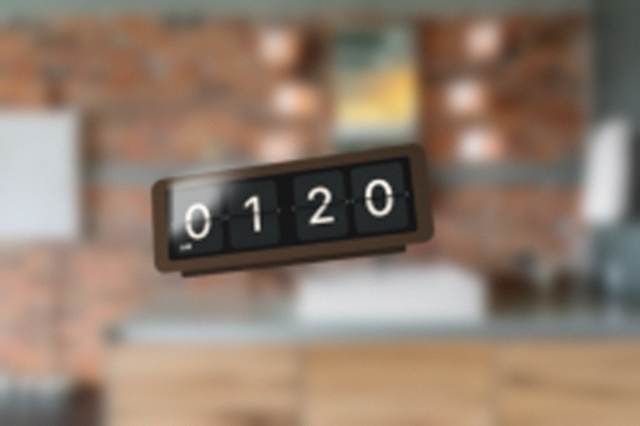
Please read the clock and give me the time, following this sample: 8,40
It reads 1,20
